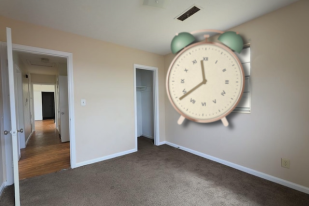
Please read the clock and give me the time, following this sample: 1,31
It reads 11,39
